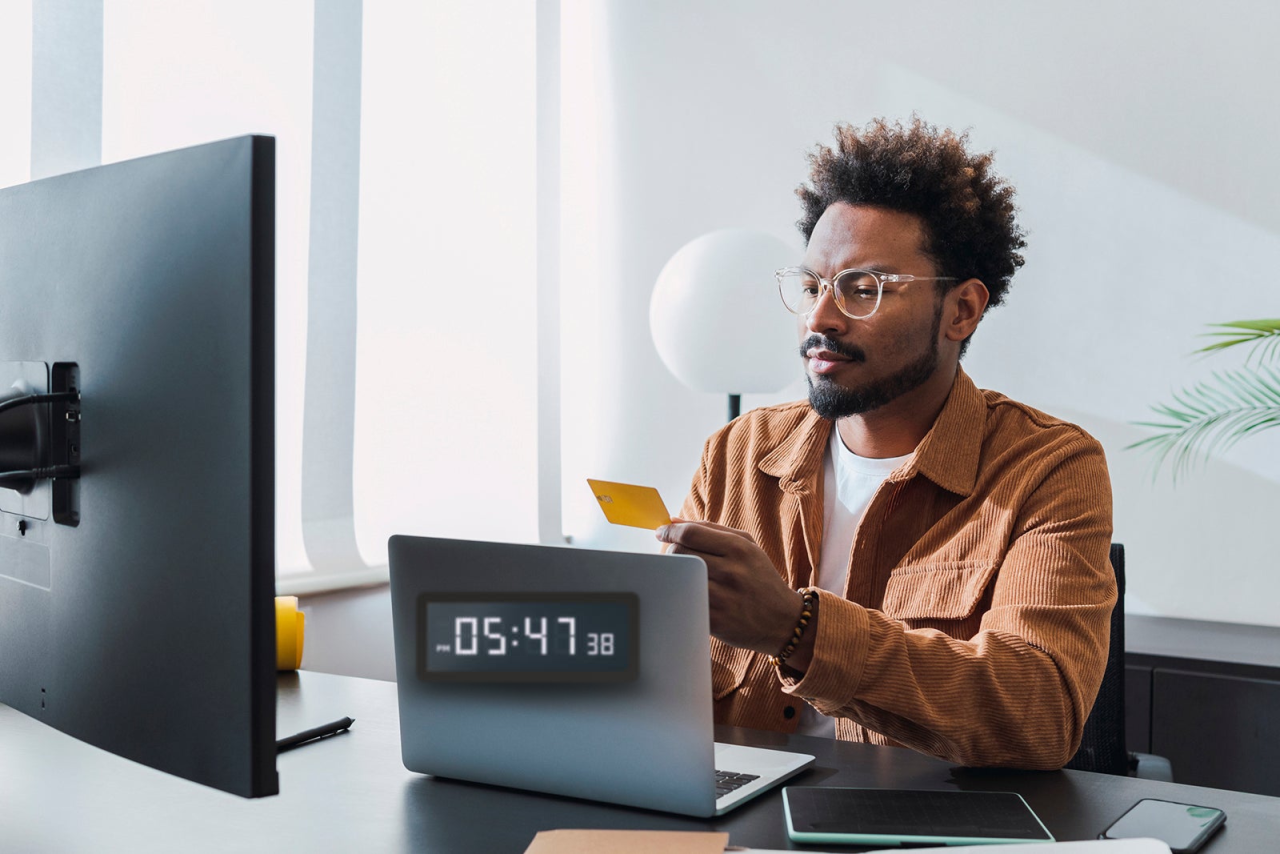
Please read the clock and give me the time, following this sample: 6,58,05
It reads 5,47,38
